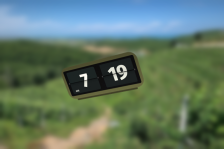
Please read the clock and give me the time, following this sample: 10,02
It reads 7,19
